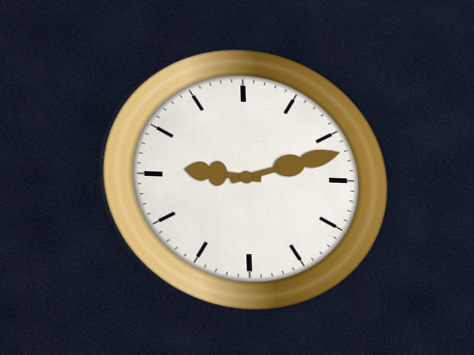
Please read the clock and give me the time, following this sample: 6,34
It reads 9,12
